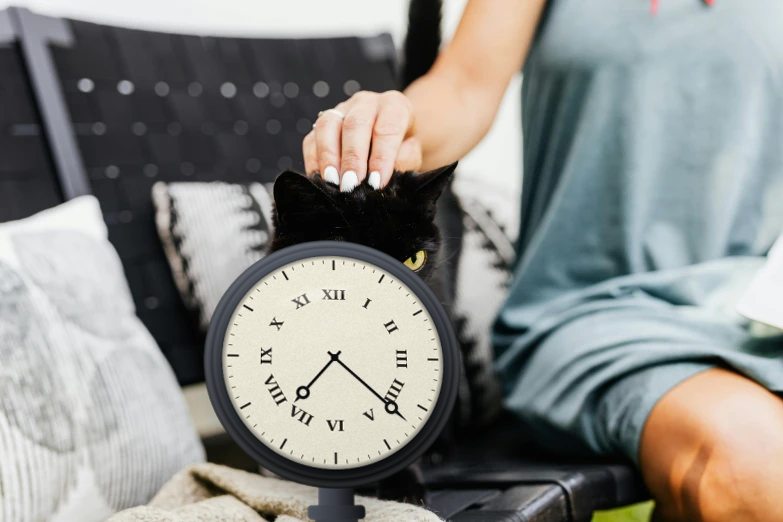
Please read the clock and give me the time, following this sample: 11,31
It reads 7,22
